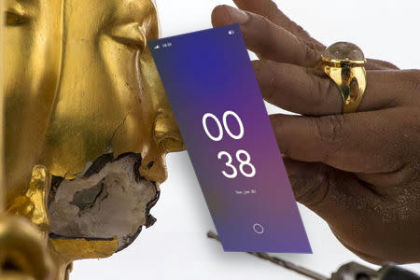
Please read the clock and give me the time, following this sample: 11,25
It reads 0,38
